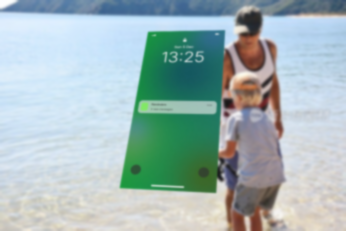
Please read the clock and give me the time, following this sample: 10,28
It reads 13,25
